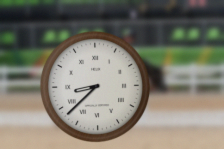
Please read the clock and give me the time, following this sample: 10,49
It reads 8,38
